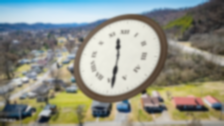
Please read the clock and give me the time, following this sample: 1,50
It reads 11,29
